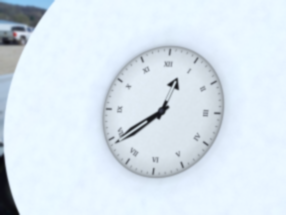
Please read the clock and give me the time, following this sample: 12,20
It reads 12,39
